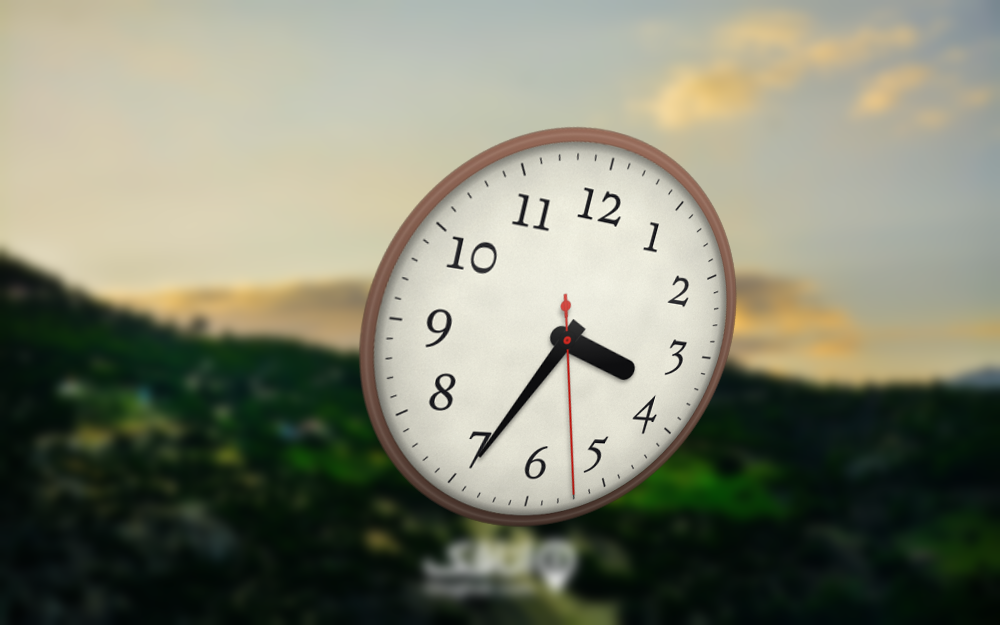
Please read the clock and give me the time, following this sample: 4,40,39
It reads 3,34,27
